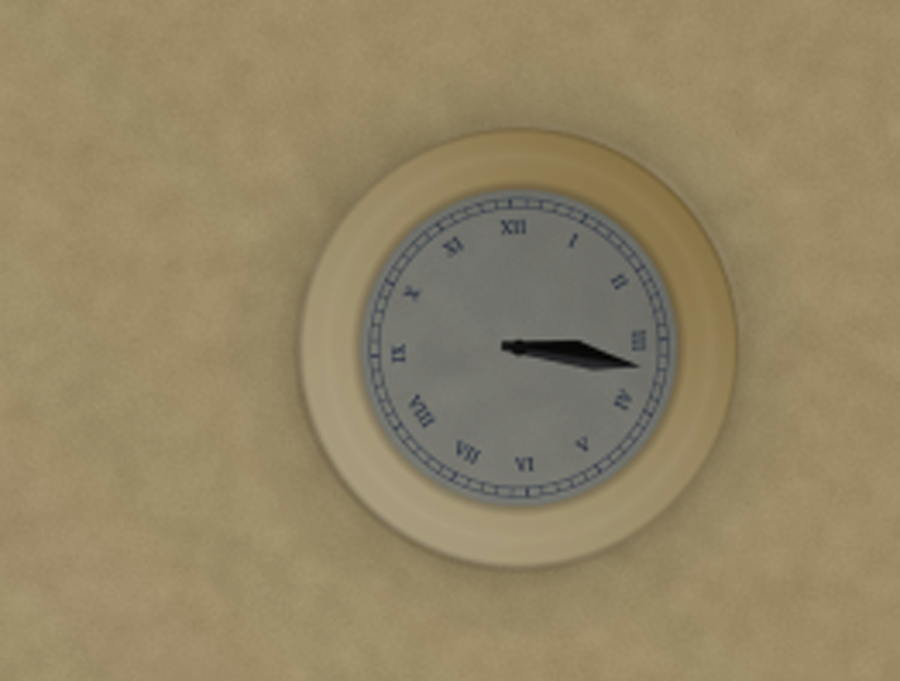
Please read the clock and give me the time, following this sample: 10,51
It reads 3,17
